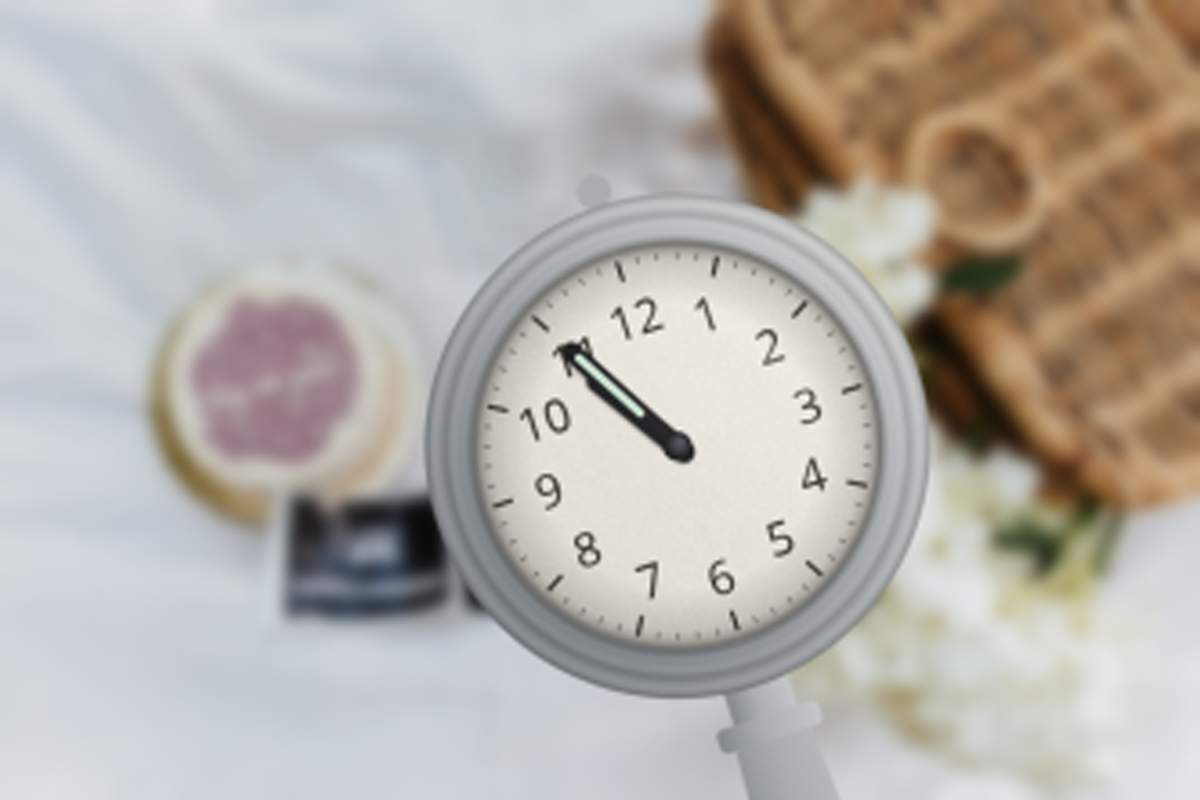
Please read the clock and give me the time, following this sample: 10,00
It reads 10,55
